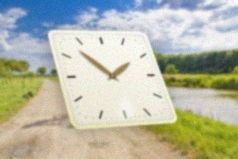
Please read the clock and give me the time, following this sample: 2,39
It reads 1,53
